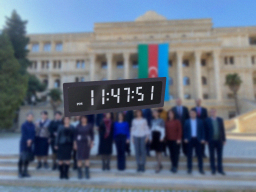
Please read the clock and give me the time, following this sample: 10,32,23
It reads 11,47,51
